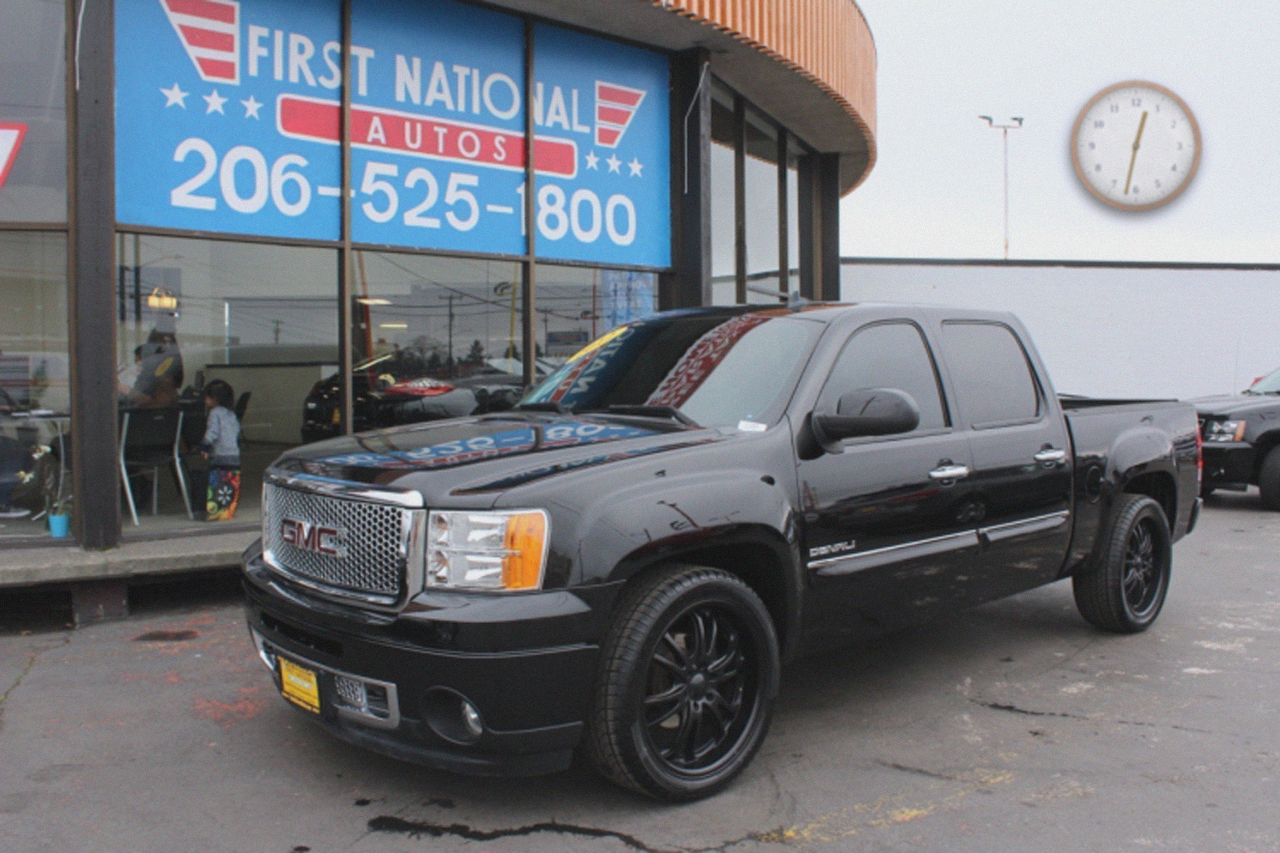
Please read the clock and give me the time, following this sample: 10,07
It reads 12,32
